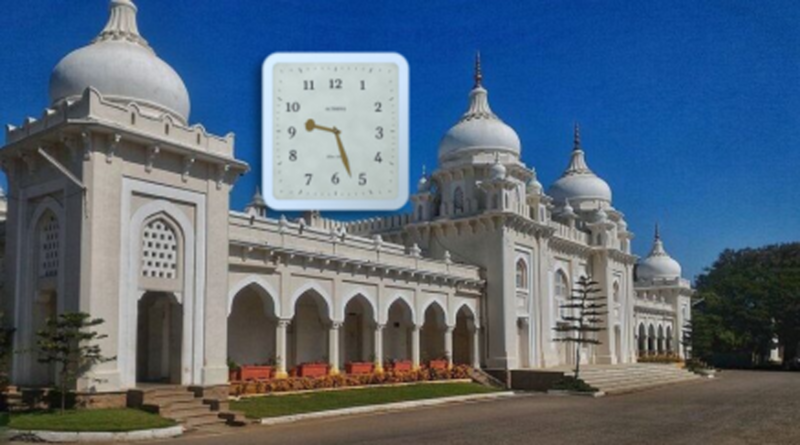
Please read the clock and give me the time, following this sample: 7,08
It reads 9,27
